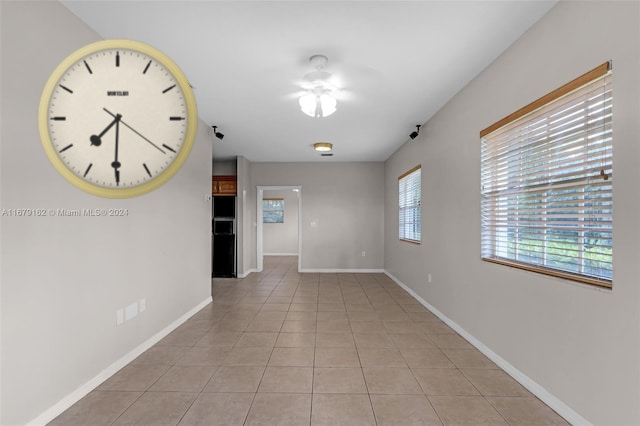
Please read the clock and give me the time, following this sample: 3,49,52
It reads 7,30,21
